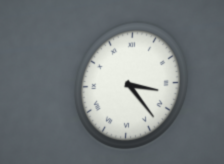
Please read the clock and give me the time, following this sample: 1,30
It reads 3,23
